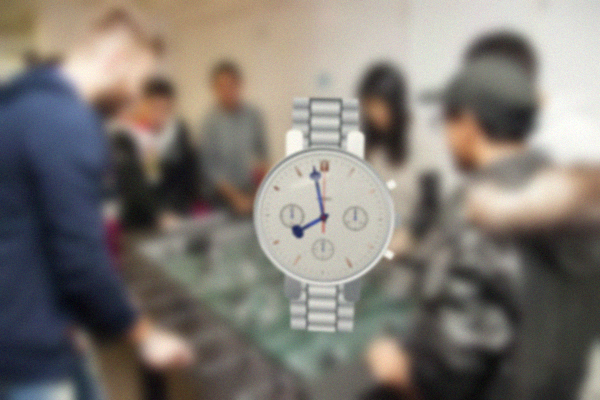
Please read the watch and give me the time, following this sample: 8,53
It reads 7,58
